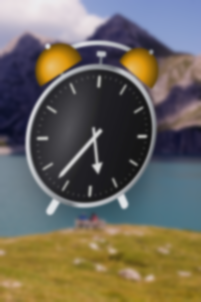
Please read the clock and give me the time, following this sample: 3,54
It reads 5,37
